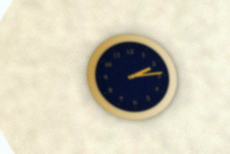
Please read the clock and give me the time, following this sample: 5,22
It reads 2,14
